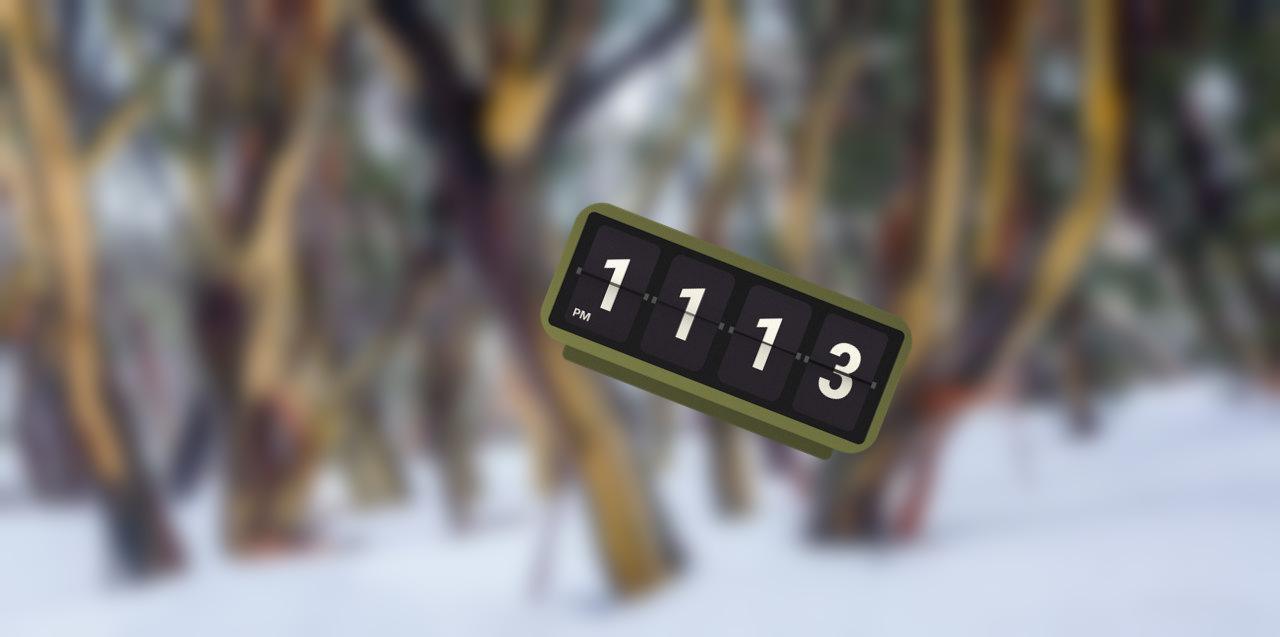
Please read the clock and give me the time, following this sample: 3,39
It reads 11,13
